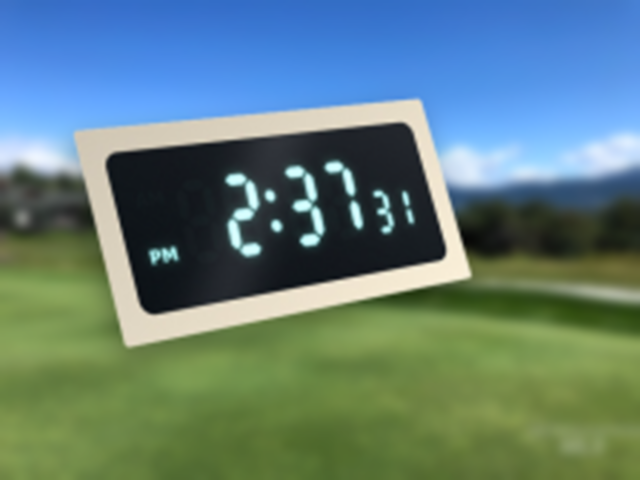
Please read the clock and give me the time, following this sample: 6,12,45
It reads 2,37,31
